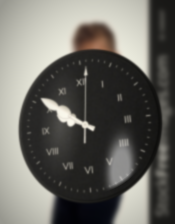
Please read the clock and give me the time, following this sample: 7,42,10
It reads 9,51,01
